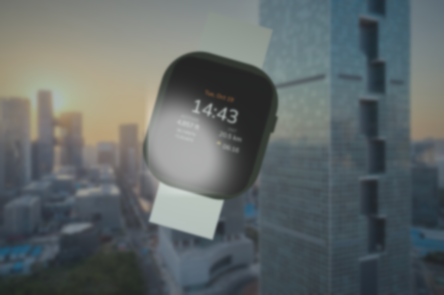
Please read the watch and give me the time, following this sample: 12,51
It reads 14,43
